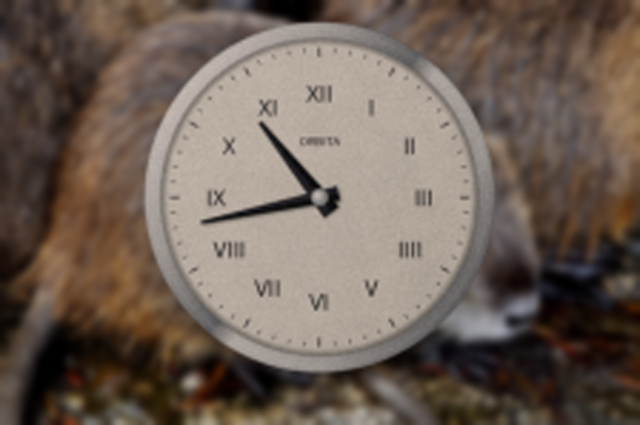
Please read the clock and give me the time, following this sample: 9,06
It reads 10,43
